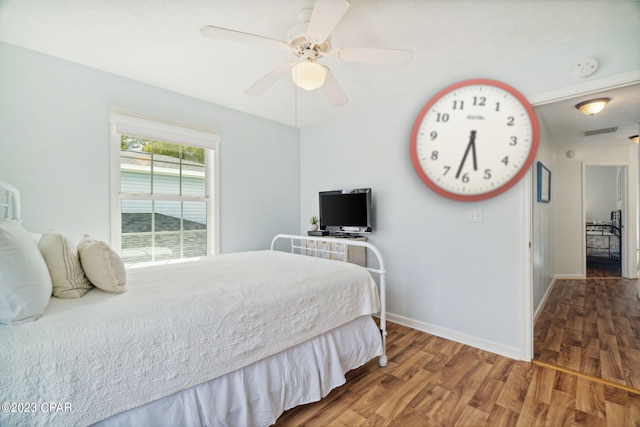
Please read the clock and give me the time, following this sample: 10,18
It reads 5,32
